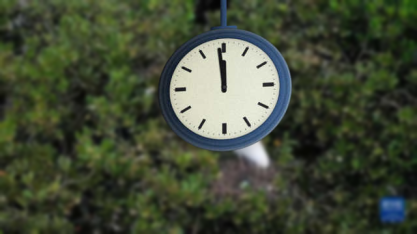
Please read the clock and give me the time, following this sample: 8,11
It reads 11,59
